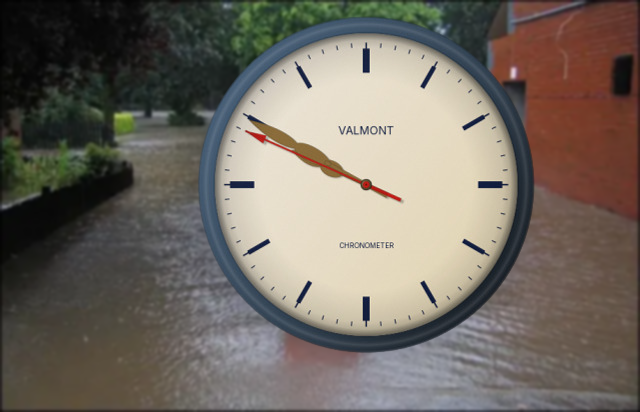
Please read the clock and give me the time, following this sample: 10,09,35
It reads 9,49,49
